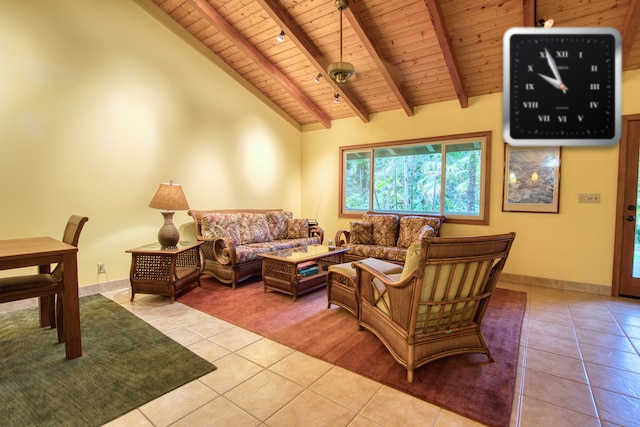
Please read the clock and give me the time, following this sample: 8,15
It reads 9,56
